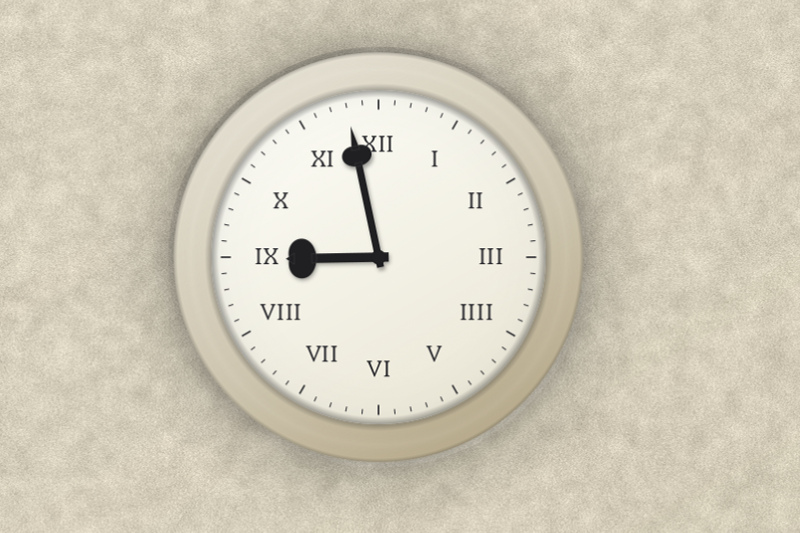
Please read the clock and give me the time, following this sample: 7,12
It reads 8,58
